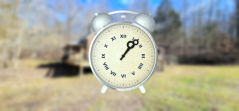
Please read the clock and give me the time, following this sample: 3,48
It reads 1,07
